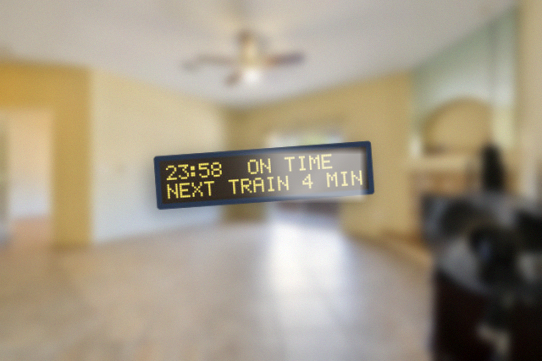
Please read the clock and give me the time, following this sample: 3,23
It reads 23,58
